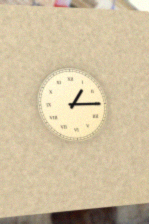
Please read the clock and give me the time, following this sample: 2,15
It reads 1,15
